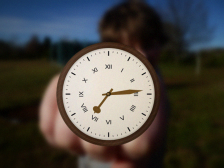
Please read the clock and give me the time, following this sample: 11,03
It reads 7,14
